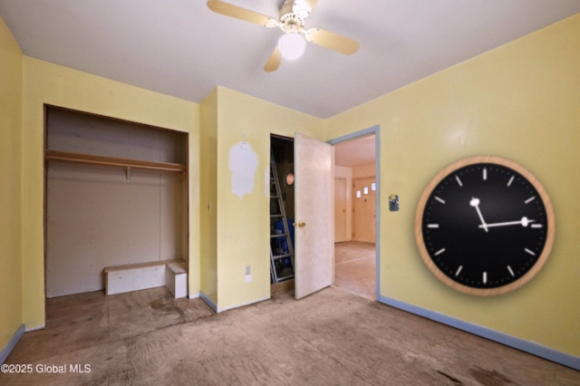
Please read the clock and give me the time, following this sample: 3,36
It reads 11,14
